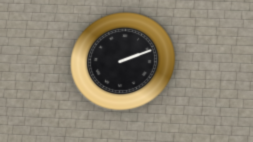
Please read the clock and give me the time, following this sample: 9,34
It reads 2,11
